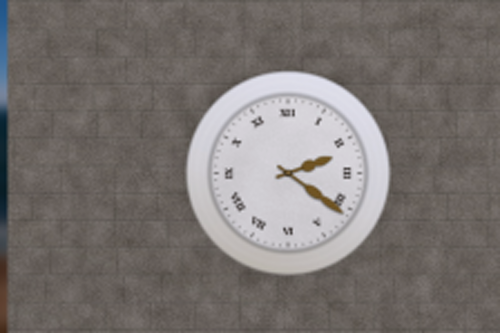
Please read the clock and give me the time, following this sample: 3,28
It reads 2,21
